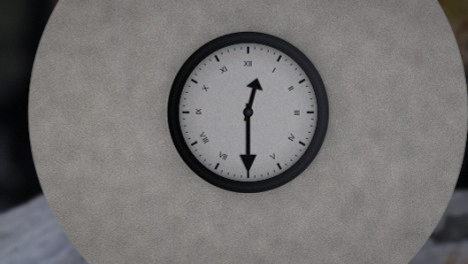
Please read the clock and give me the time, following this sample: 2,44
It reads 12,30
